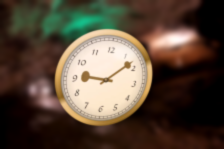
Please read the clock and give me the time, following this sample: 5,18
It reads 9,08
